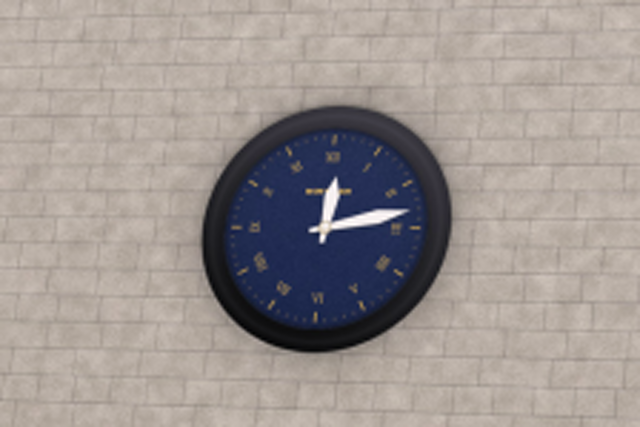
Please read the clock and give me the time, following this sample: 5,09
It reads 12,13
